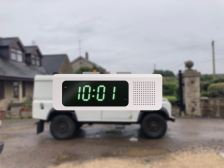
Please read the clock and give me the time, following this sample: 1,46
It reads 10,01
